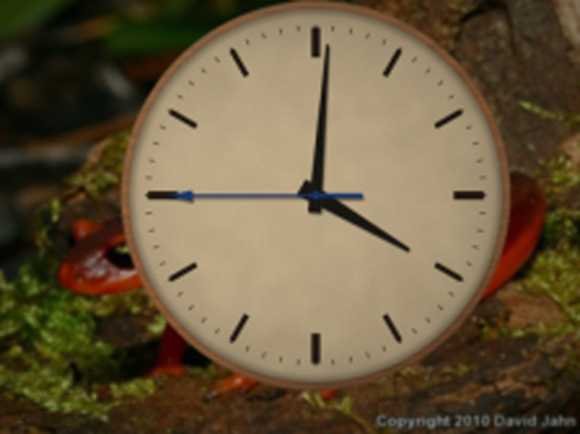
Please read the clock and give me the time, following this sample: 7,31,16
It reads 4,00,45
